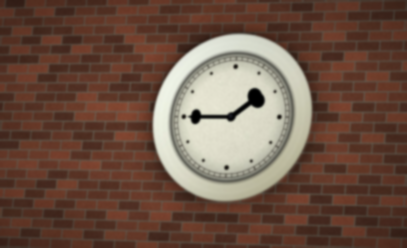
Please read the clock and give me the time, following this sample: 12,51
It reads 1,45
